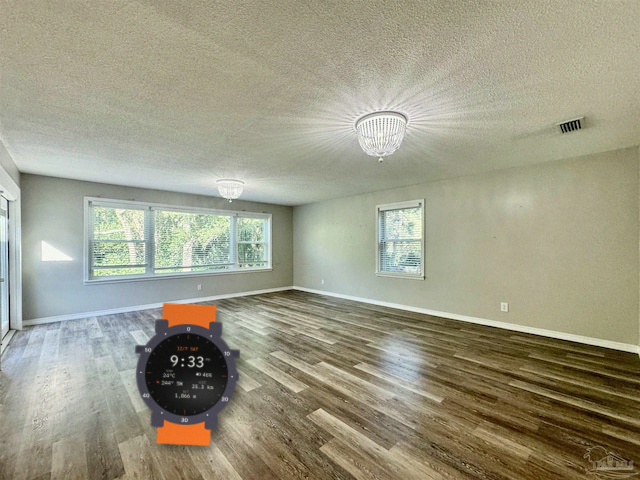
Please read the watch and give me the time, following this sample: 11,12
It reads 9,33
